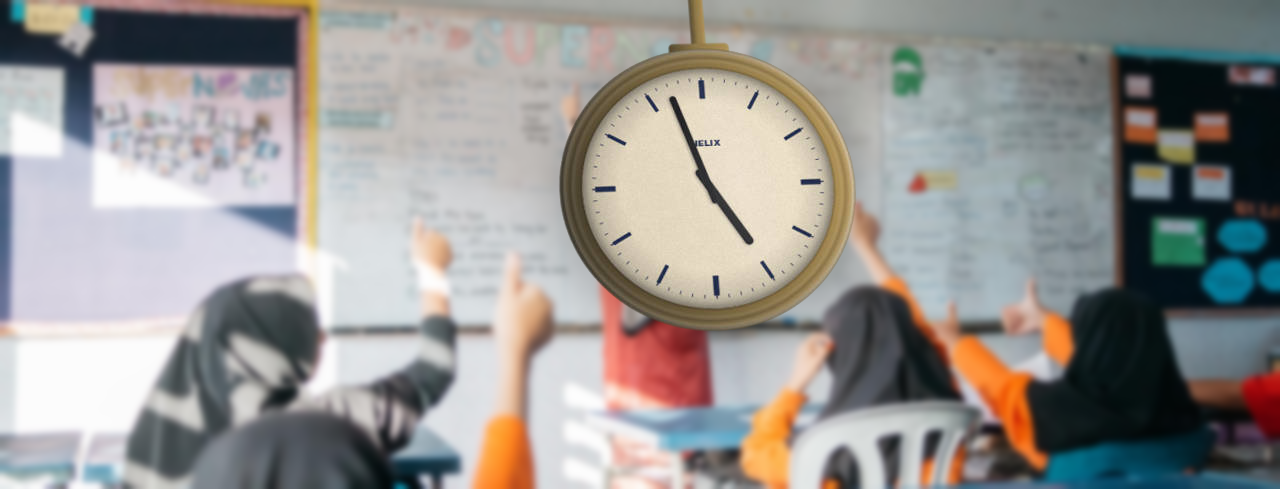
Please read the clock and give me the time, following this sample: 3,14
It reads 4,57
